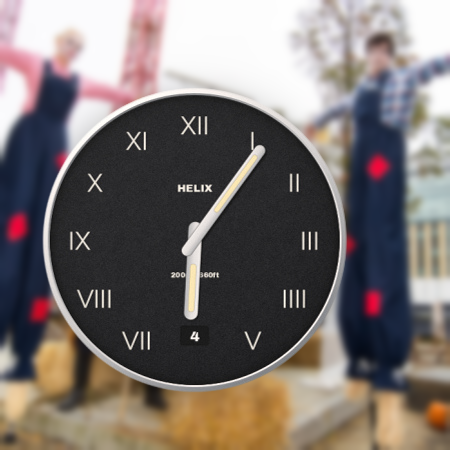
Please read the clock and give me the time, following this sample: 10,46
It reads 6,06
